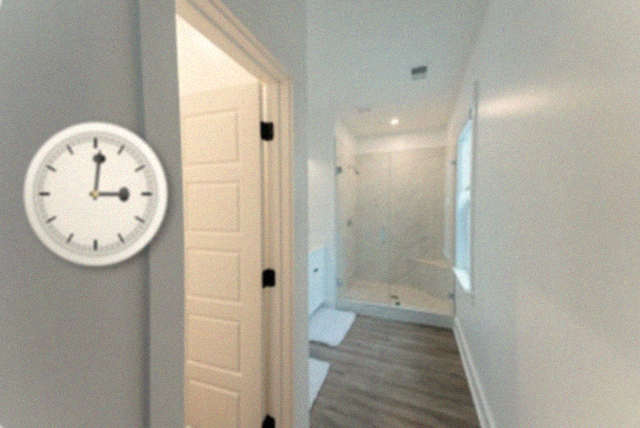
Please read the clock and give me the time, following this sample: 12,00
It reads 3,01
